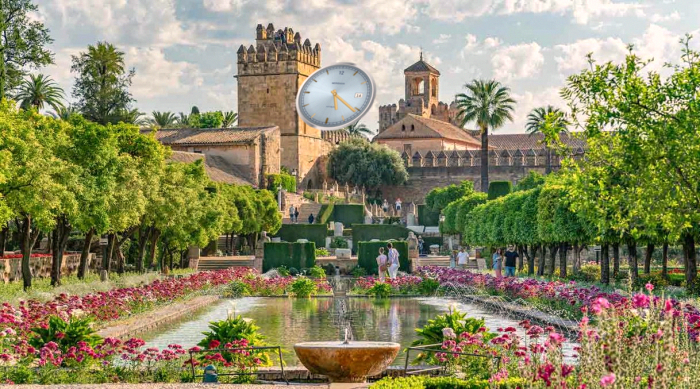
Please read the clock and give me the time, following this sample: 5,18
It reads 5,21
